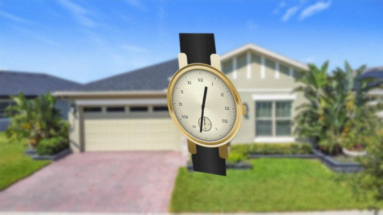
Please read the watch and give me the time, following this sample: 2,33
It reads 12,32
